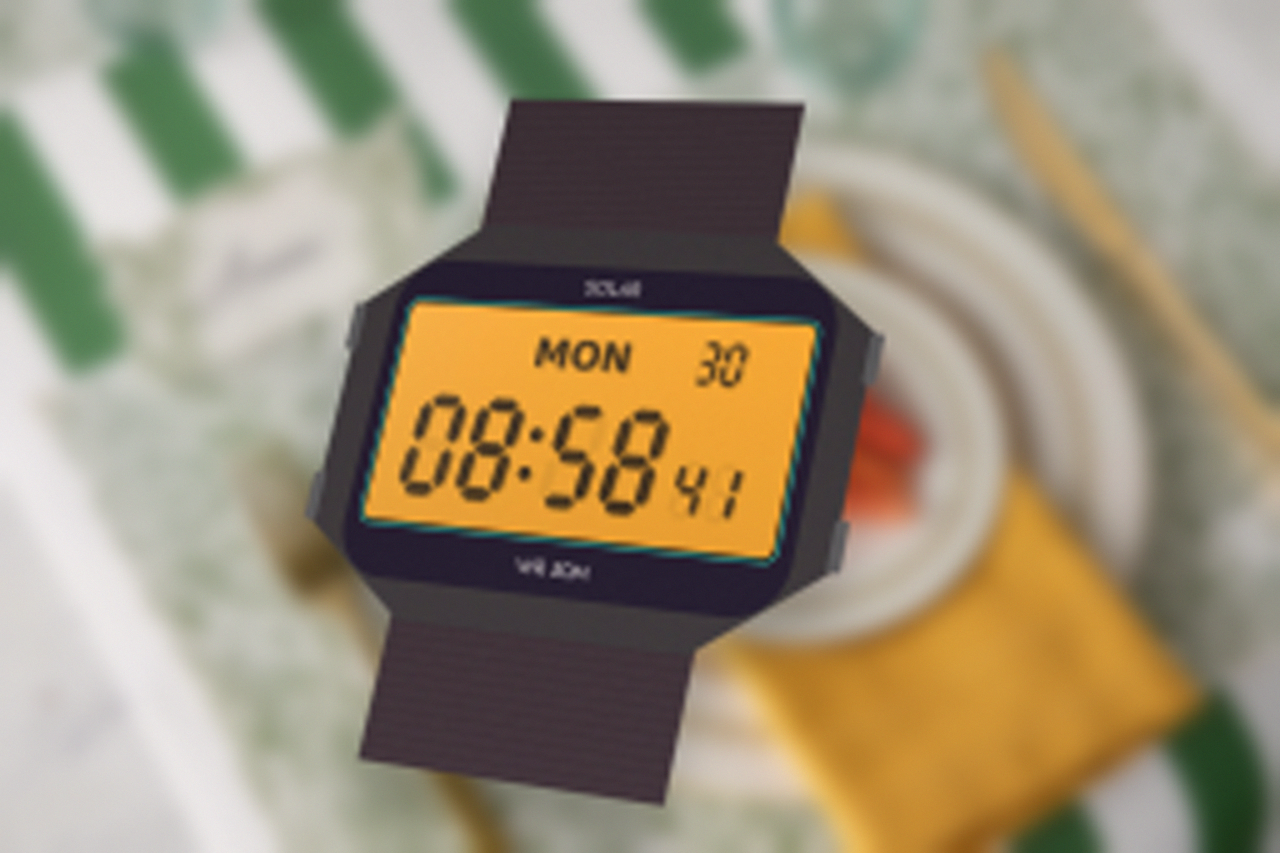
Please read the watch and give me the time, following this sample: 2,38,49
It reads 8,58,41
